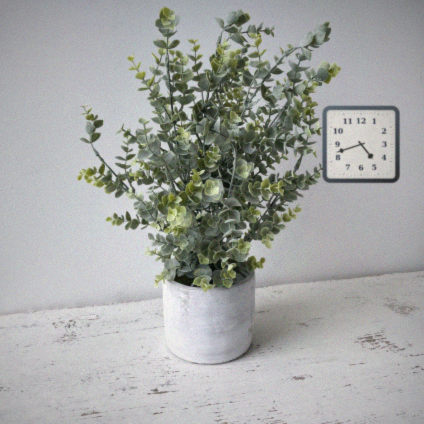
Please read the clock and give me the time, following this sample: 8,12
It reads 4,42
